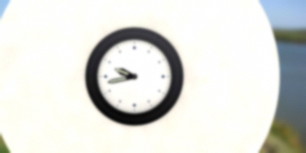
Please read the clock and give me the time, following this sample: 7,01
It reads 9,43
